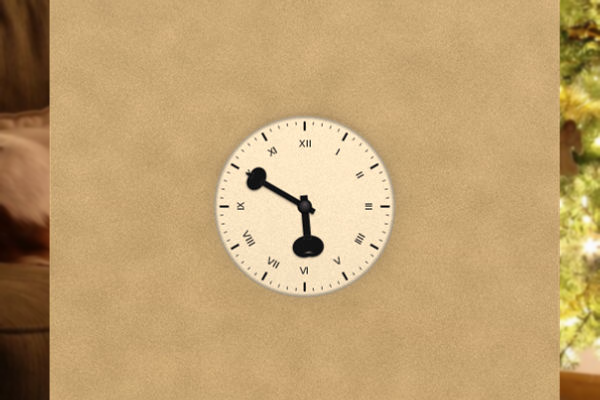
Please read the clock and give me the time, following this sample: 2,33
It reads 5,50
